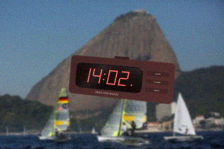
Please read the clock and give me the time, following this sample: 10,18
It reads 14,02
